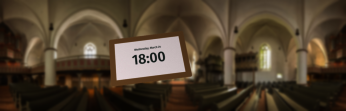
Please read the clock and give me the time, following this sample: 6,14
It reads 18,00
